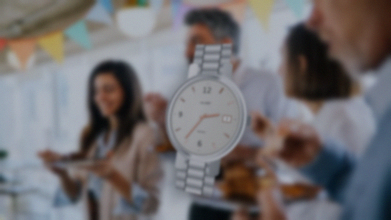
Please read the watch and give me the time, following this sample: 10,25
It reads 2,36
